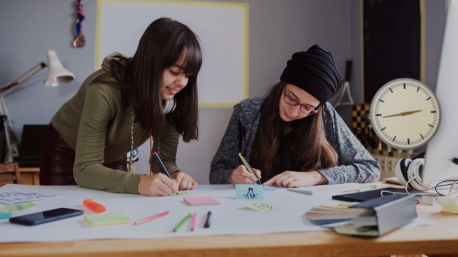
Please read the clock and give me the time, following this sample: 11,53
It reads 2,44
